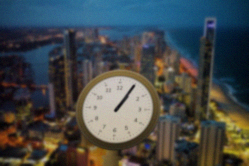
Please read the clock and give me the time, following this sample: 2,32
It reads 1,05
